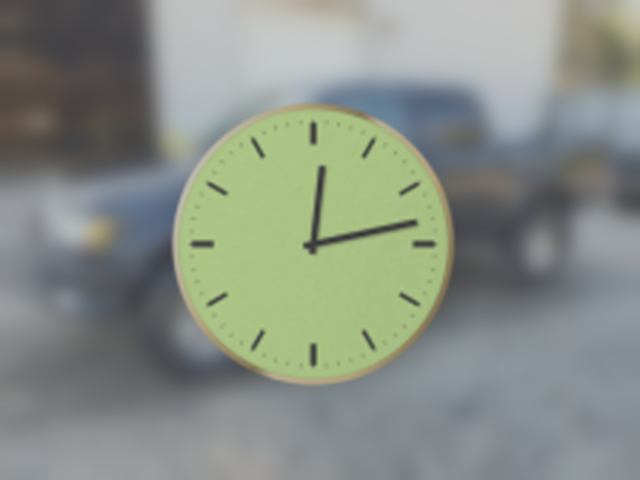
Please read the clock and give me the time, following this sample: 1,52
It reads 12,13
